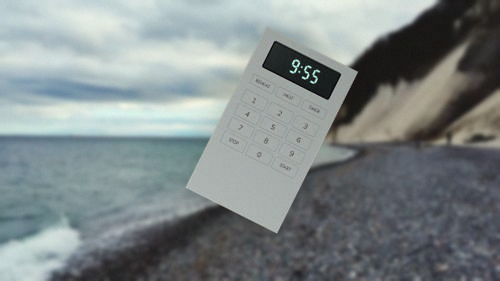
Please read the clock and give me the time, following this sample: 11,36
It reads 9,55
